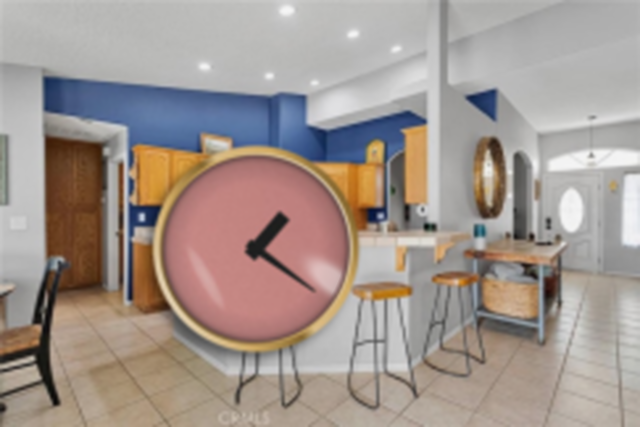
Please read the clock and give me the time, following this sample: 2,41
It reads 1,21
